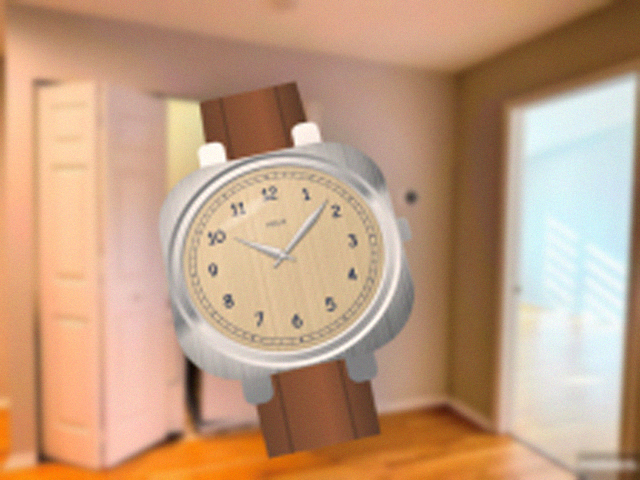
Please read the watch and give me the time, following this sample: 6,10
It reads 10,08
